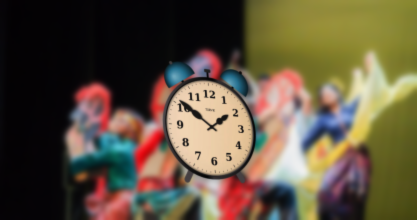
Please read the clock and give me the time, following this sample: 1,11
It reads 1,51
